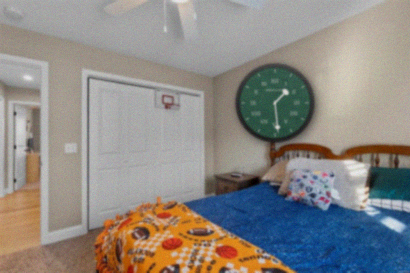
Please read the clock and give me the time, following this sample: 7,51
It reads 1,29
